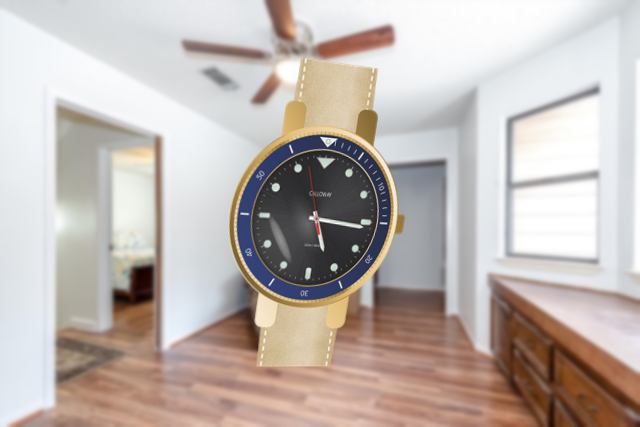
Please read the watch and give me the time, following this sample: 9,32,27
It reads 5,15,57
